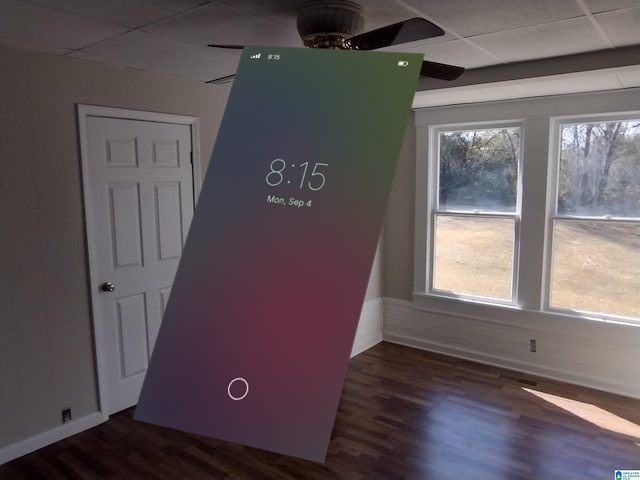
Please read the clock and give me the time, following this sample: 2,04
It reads 8,15
